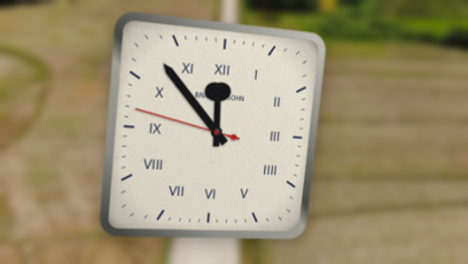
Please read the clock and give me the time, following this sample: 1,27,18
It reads 11,52,47
